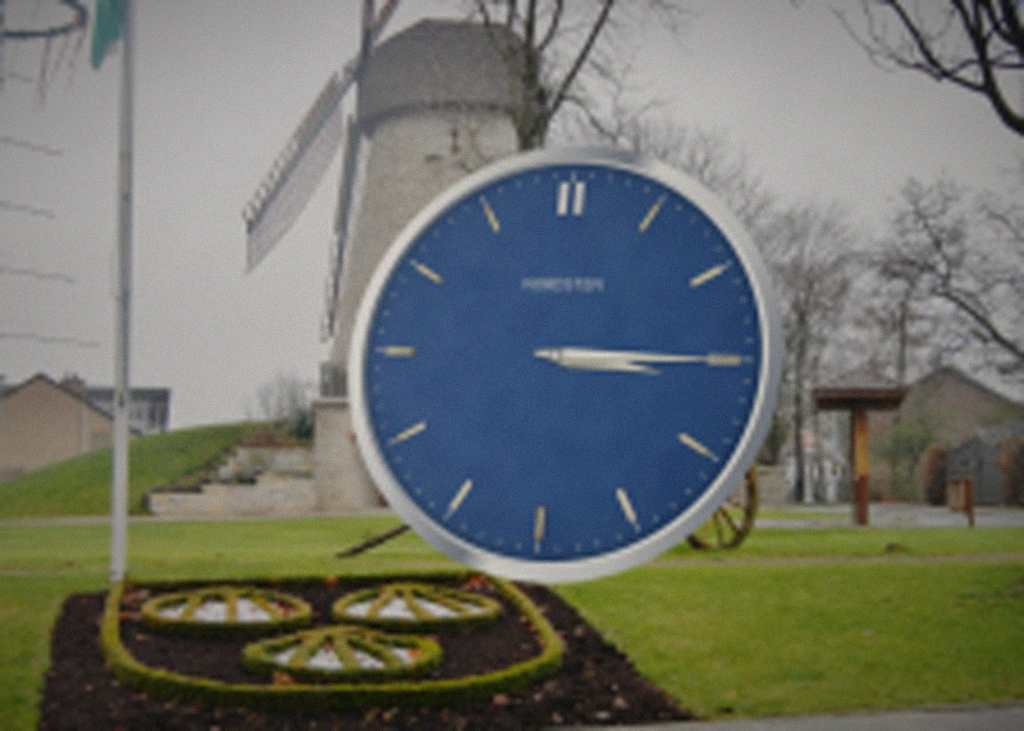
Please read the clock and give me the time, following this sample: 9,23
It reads 3,15
